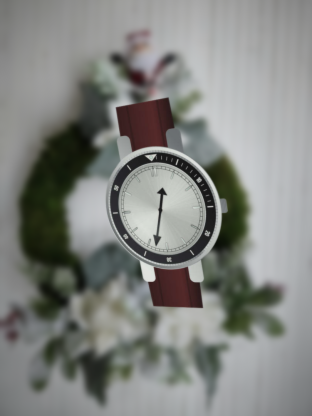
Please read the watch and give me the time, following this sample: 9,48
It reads 12,33
